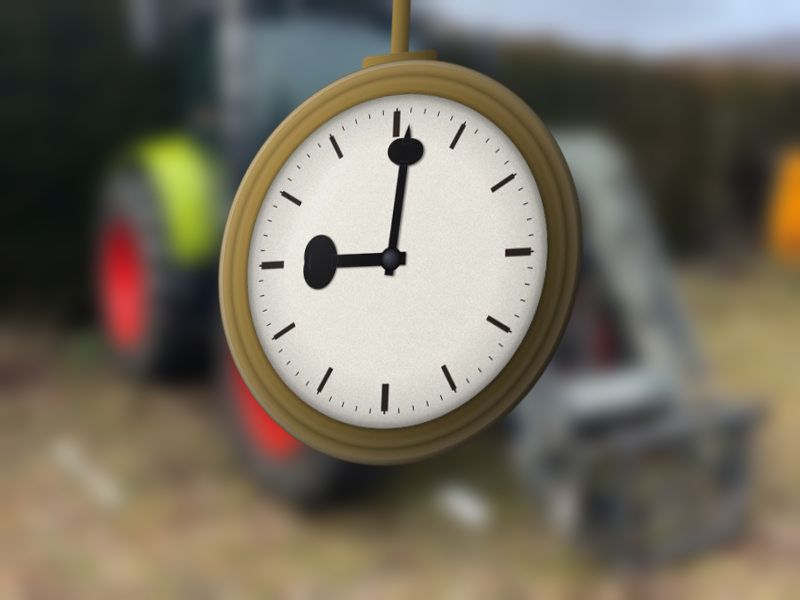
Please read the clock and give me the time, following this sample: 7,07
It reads 9,01
